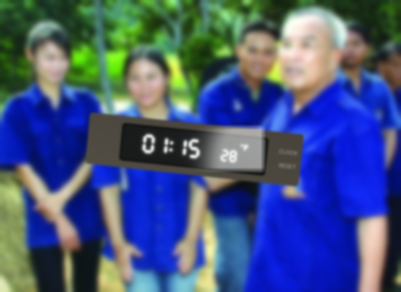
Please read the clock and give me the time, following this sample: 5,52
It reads 1,15
